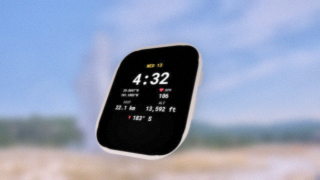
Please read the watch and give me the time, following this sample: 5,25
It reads 4,32
